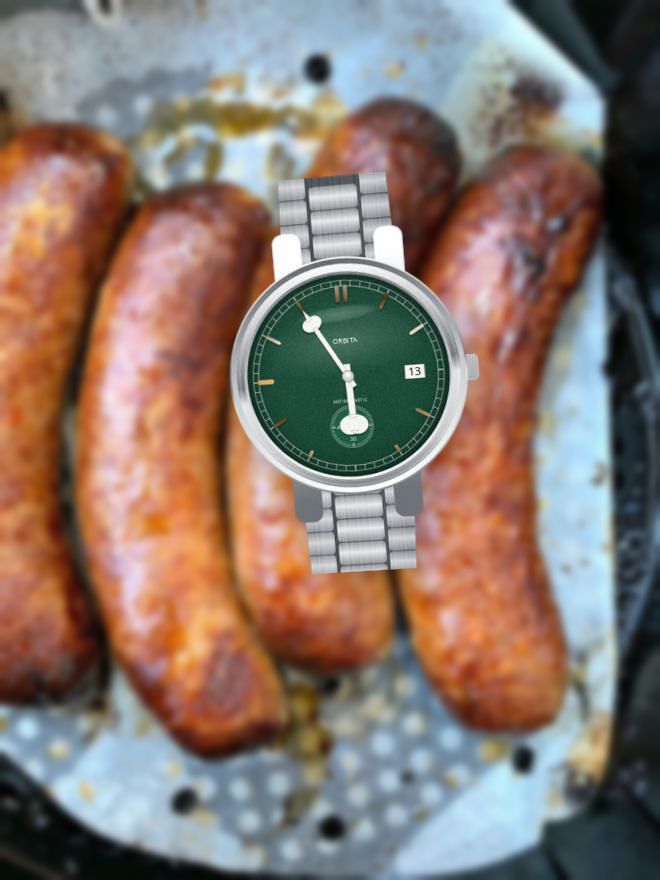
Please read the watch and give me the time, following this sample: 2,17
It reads 5,55
